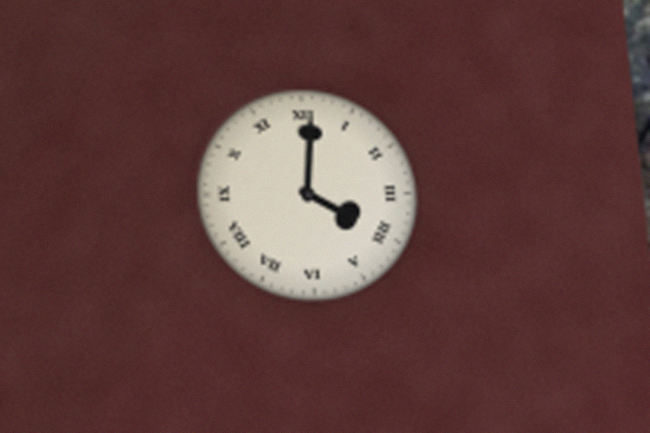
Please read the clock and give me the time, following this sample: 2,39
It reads 4,01
